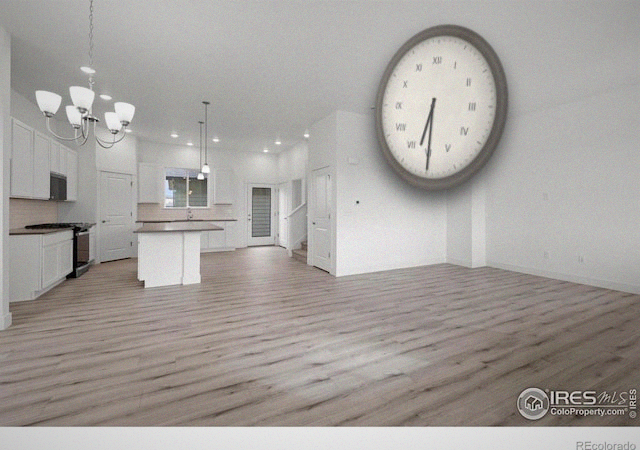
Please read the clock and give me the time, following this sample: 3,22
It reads 6,30
